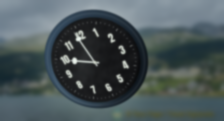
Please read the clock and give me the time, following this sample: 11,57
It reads 9,59
